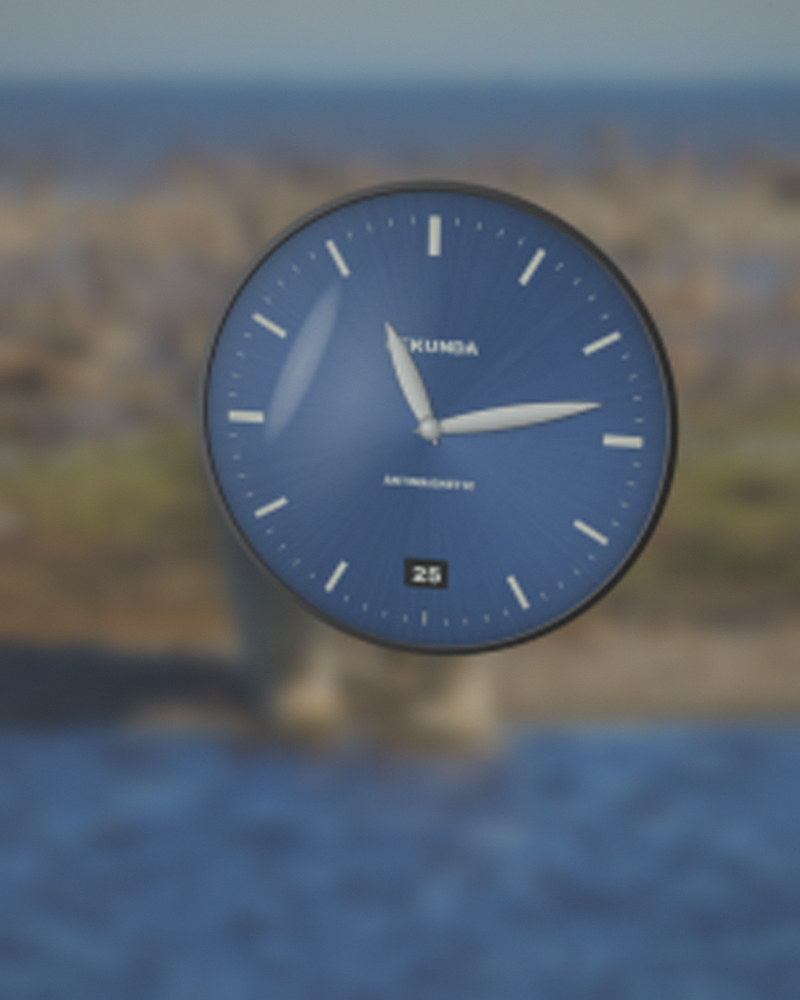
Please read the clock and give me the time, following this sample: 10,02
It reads 11,13
